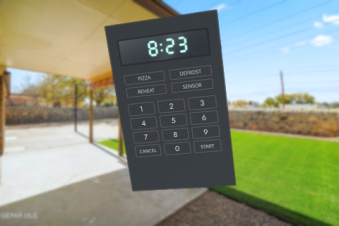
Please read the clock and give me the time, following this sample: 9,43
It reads 8,23
